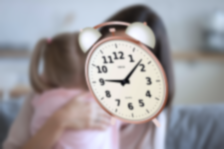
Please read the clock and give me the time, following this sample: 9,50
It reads 9,08
